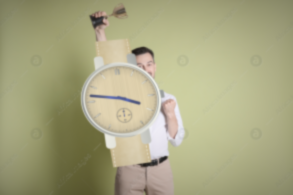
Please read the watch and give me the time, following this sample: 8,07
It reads 3,47
